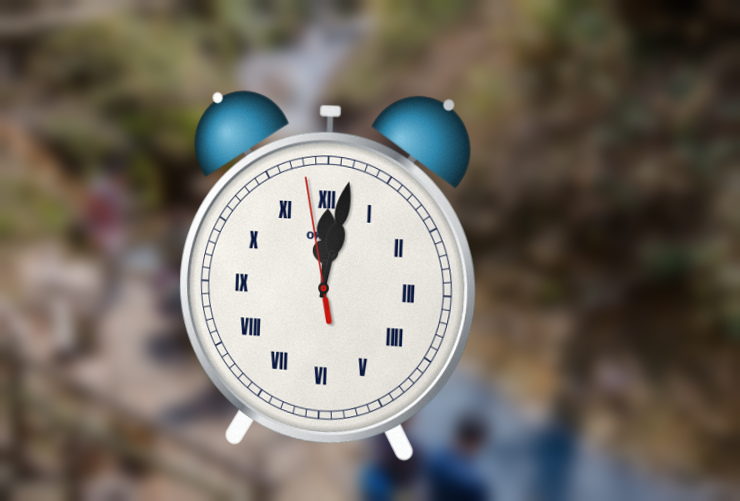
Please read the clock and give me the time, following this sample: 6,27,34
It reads 12,01,58
